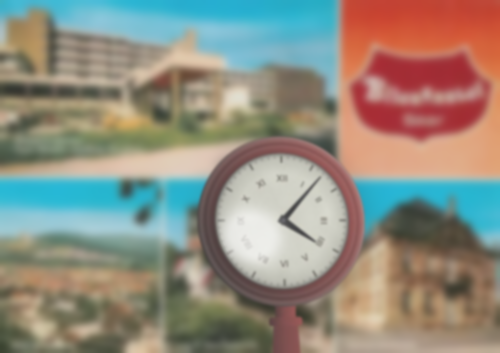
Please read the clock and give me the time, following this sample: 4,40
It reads 4,07
